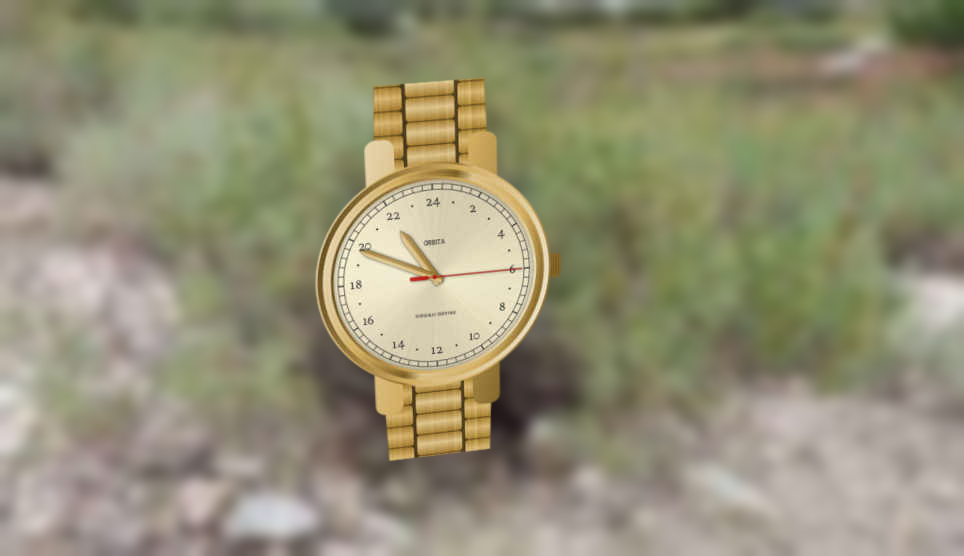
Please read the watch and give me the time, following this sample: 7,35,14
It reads 21,49,15
